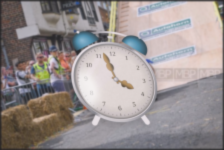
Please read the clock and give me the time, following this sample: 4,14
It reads 3,57
